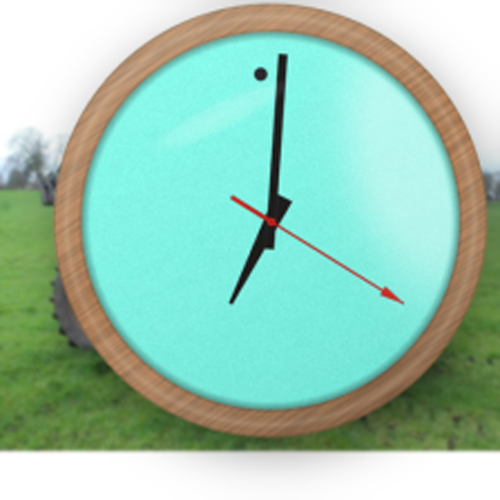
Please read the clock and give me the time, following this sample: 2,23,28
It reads 7,01,21
